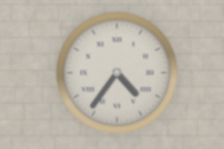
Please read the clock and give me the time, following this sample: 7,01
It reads 4,36
